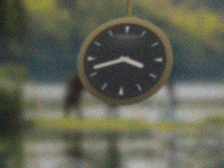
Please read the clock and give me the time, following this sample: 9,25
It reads 3,42
